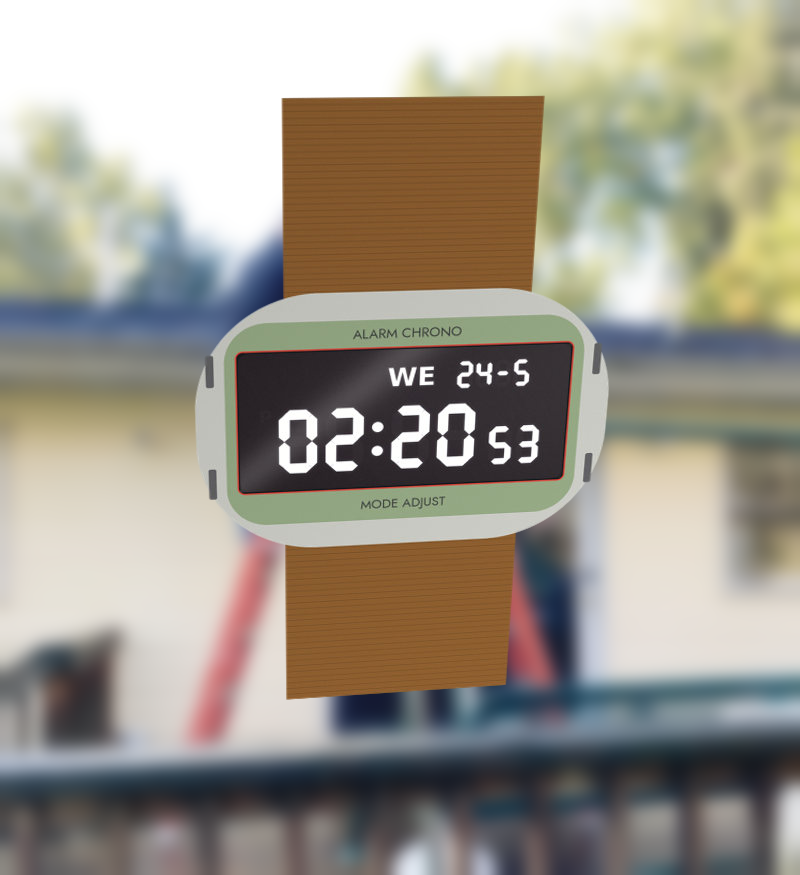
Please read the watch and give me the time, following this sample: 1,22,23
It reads 2,20,53
